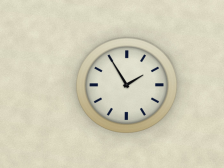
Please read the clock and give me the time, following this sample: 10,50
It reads 1,55
